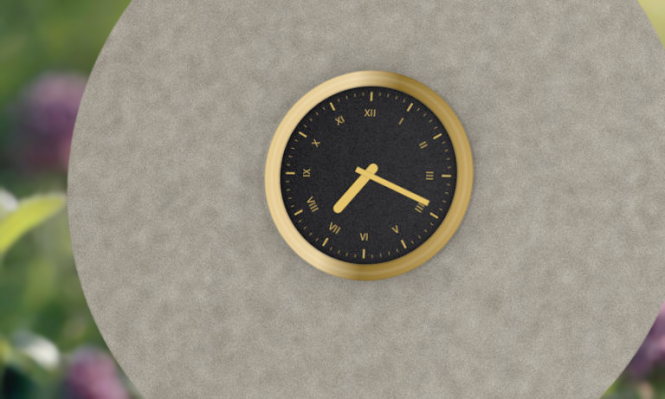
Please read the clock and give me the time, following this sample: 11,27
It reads 7,19
